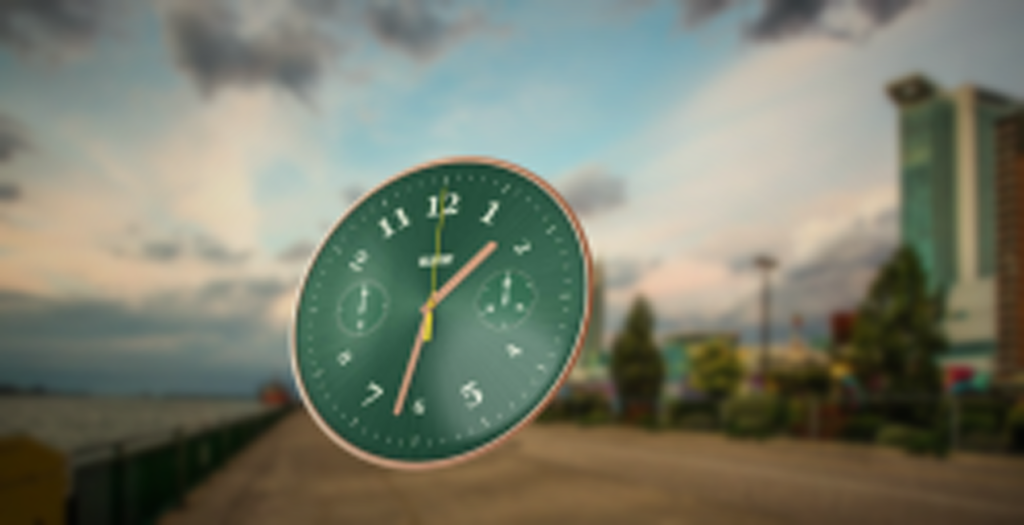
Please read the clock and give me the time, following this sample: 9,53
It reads 1,32
